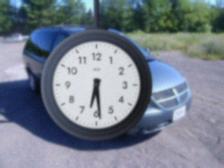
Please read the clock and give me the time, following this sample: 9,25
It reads 6,29
